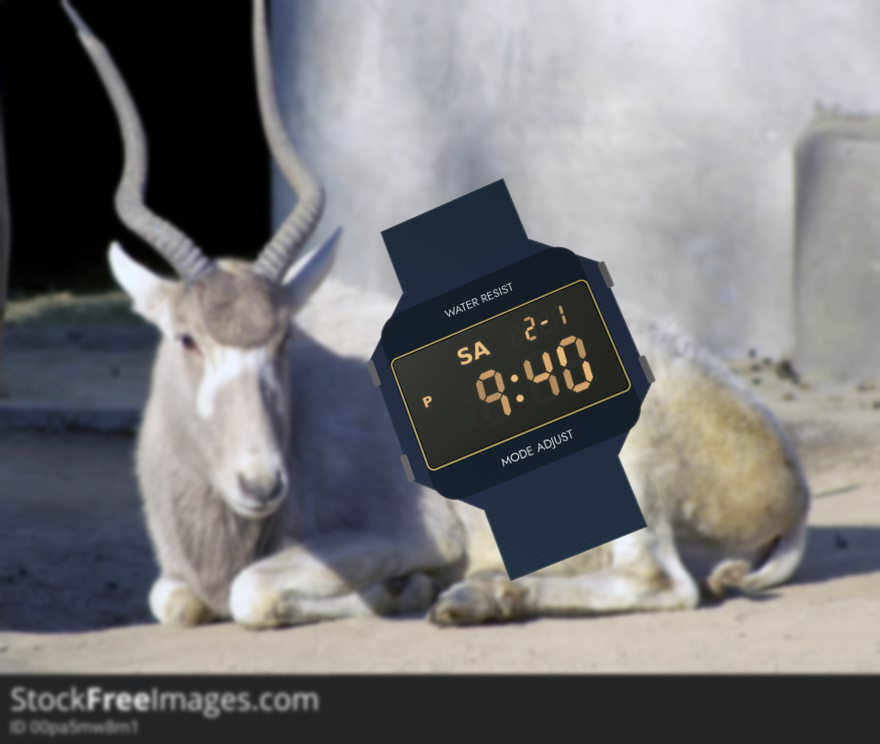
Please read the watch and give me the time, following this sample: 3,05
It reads 9,40
